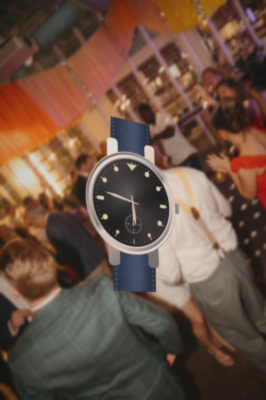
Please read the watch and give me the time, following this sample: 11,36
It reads 5,47
